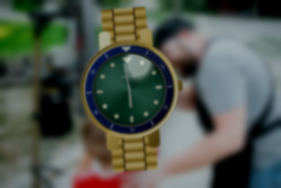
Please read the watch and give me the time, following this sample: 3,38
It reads 5,59
